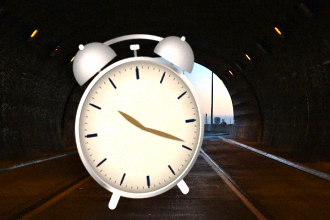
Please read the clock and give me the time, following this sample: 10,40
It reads 10,19
